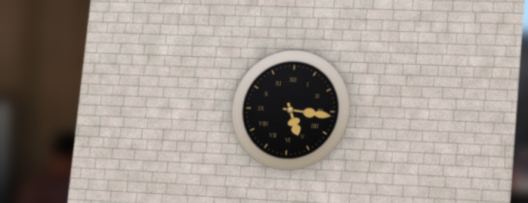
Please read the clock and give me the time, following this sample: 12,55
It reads 5,16
